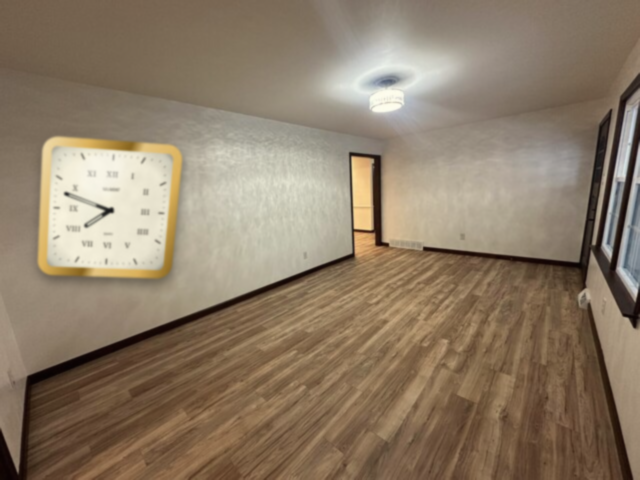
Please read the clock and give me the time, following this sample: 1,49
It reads 7,48
